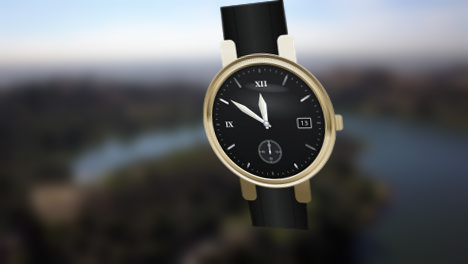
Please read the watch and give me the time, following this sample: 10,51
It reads 11,51
